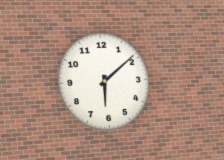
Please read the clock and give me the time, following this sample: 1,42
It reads 6,09
